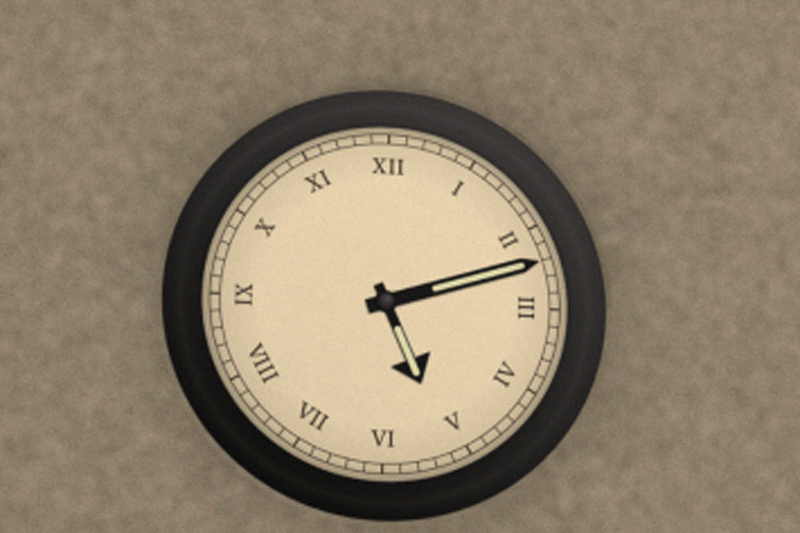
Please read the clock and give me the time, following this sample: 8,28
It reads 5,12
